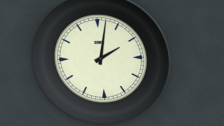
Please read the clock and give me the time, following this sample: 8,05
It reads 2,02
